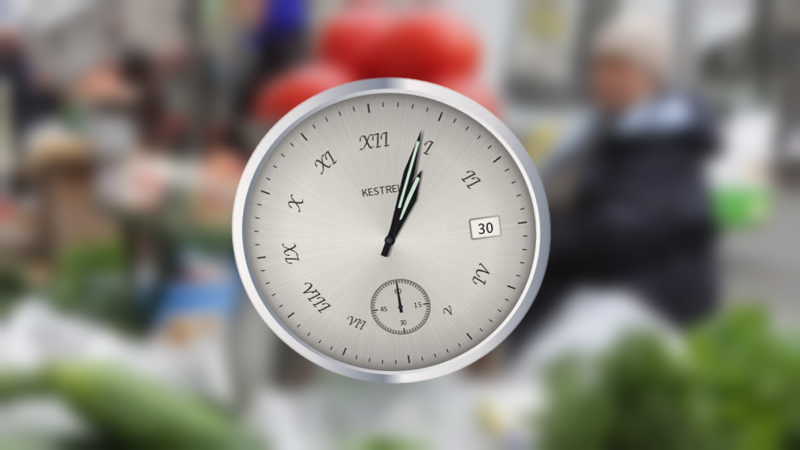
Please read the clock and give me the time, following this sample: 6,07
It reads 1,04
